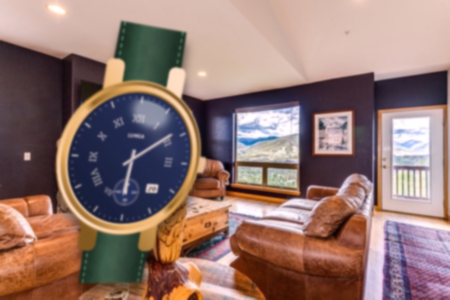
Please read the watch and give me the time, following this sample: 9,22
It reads 6,09
